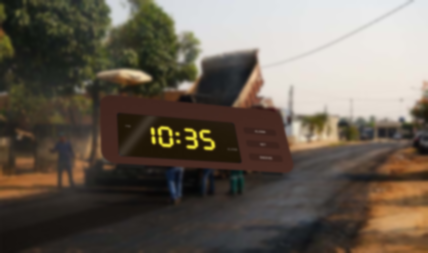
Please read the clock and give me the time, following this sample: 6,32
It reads 10,35
